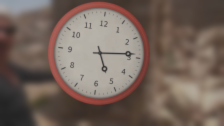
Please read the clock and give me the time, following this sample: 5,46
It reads 5,14
